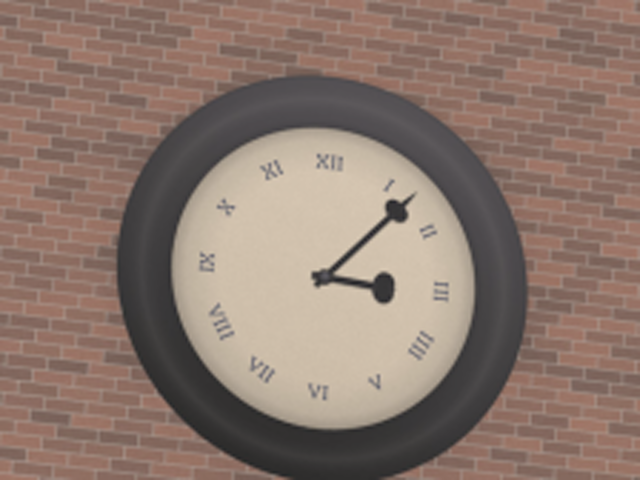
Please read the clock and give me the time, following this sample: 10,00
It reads 3,07
